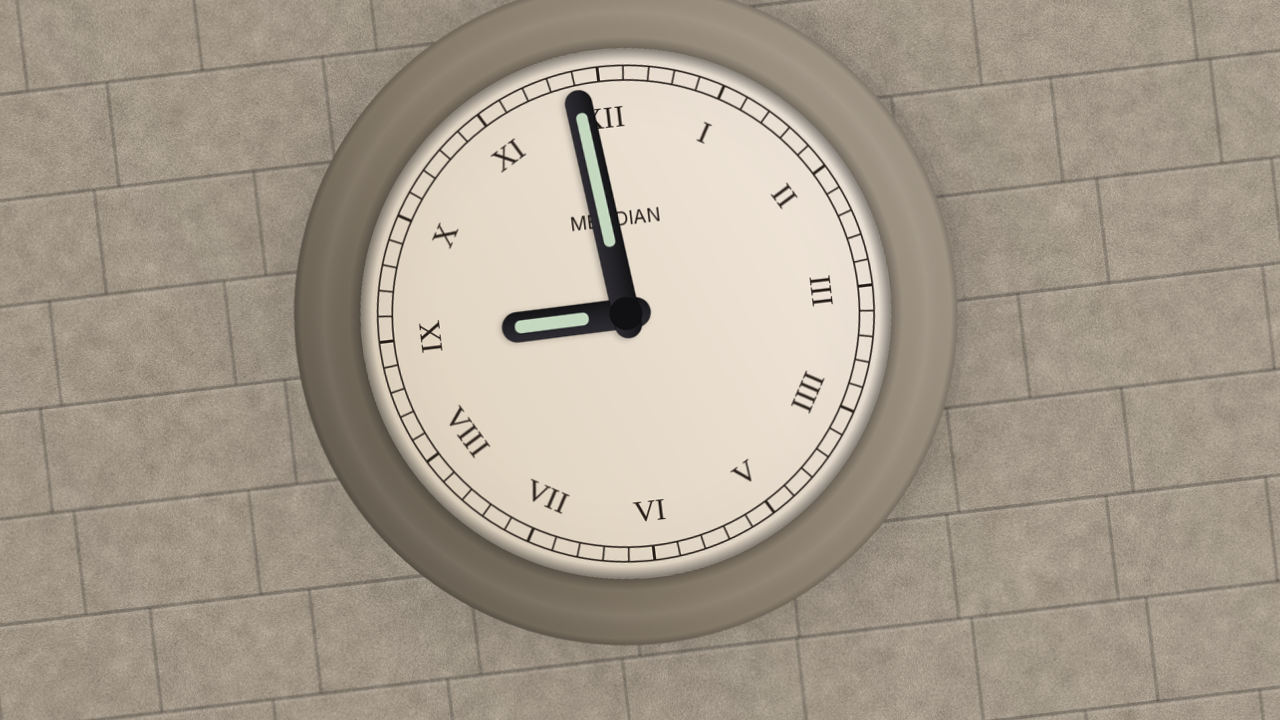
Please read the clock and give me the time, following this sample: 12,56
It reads 8,59
